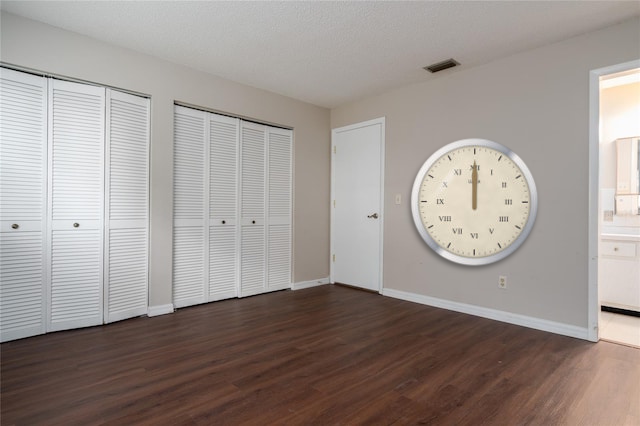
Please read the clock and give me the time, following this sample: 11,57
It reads 12,00
